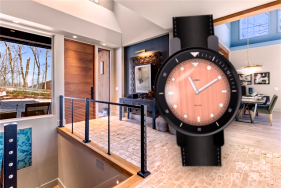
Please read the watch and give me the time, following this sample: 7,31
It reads 11,10
